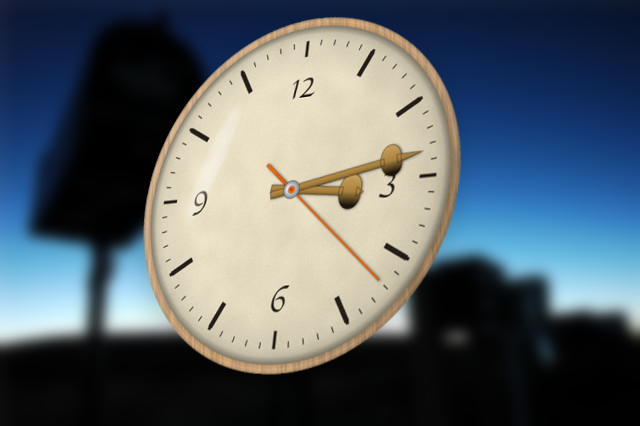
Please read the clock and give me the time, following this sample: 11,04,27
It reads 3,13,22
